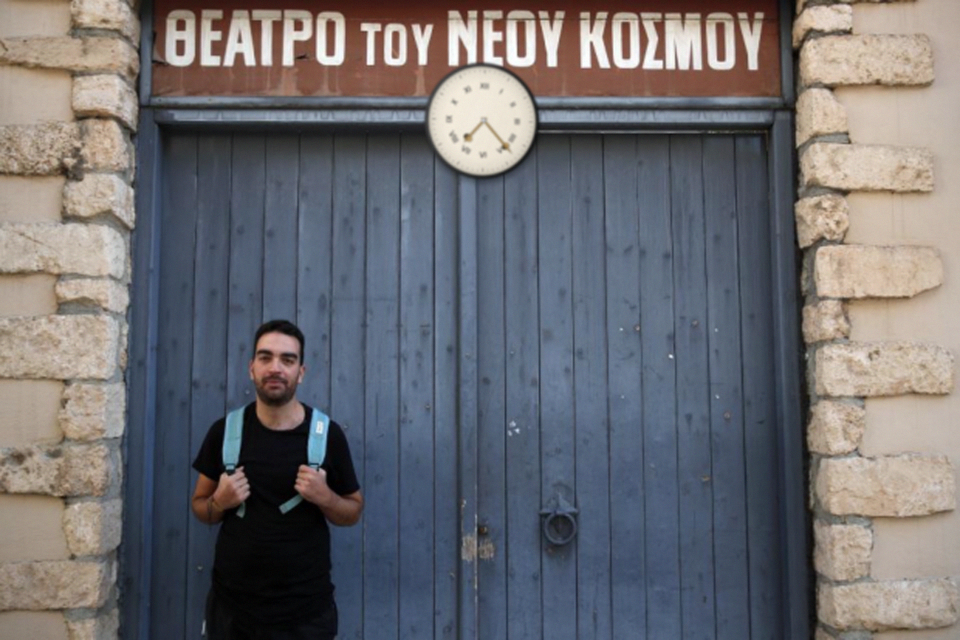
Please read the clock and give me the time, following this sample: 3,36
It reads 7,23
